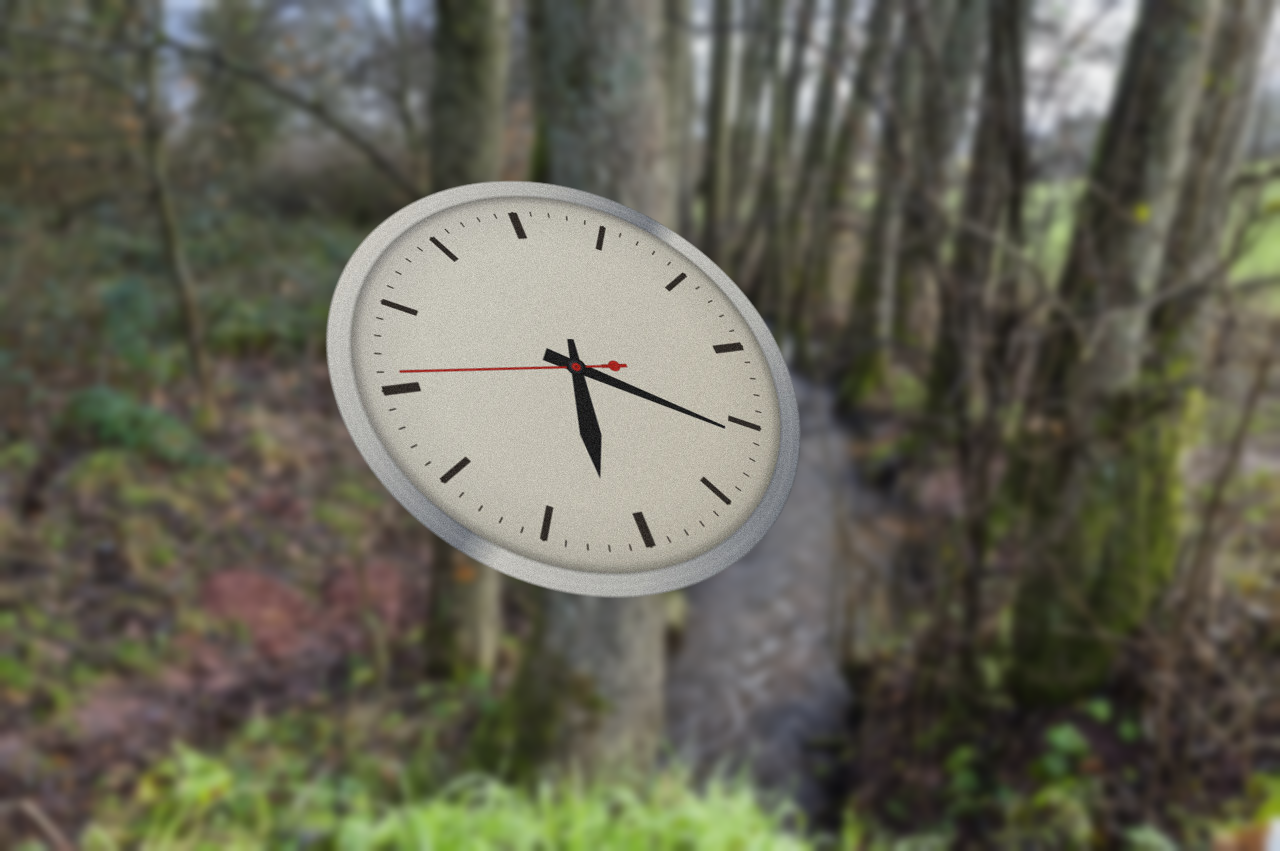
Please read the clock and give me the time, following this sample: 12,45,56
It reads 6,20,46
